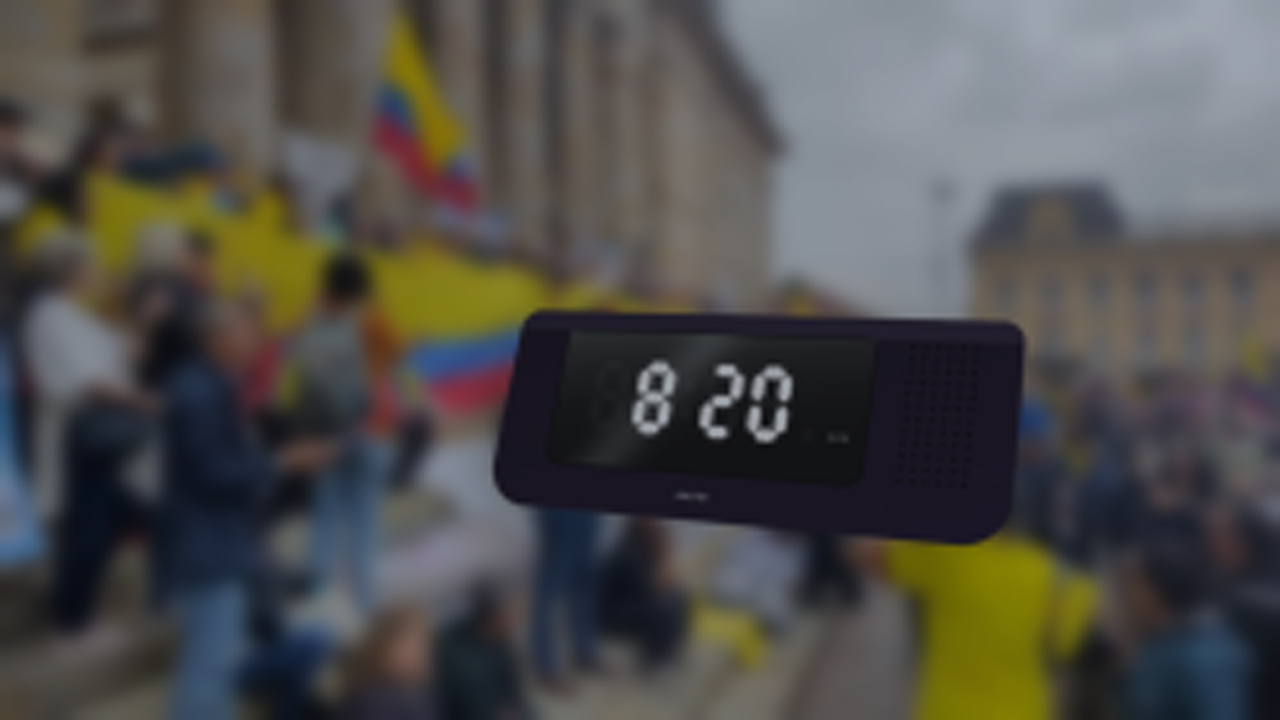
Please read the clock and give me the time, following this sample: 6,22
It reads 8,20
